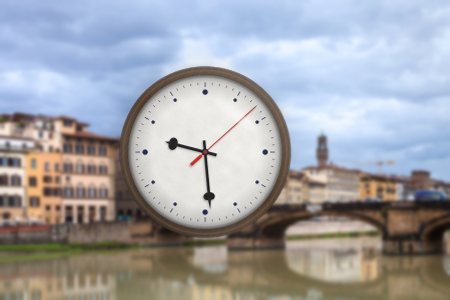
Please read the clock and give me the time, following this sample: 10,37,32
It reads 9,29,08
